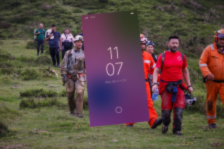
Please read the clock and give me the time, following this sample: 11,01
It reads 11,07
